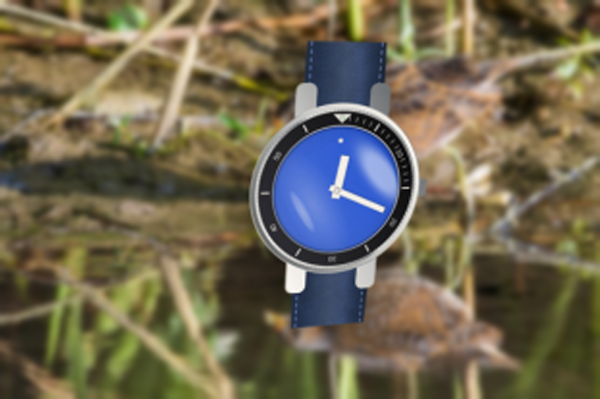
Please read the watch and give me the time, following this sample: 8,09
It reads 12,19
